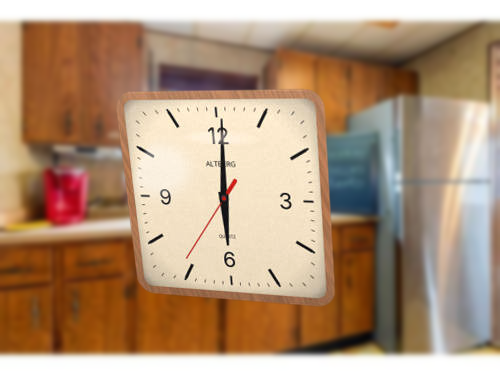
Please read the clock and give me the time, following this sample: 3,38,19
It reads 6,00,36
